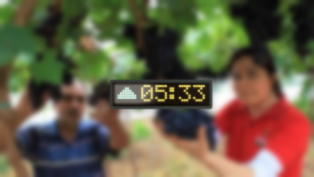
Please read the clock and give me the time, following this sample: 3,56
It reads 5,33
